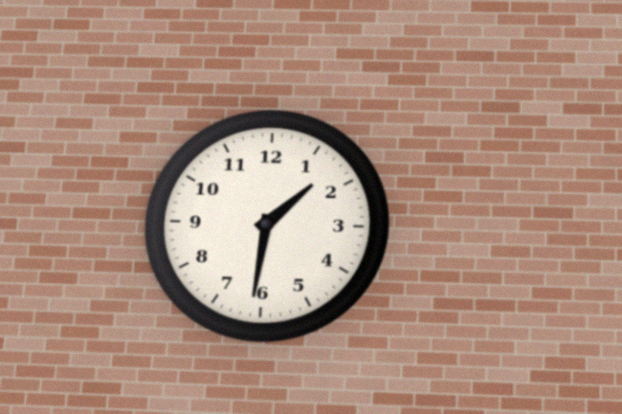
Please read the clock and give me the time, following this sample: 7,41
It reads 1,31
